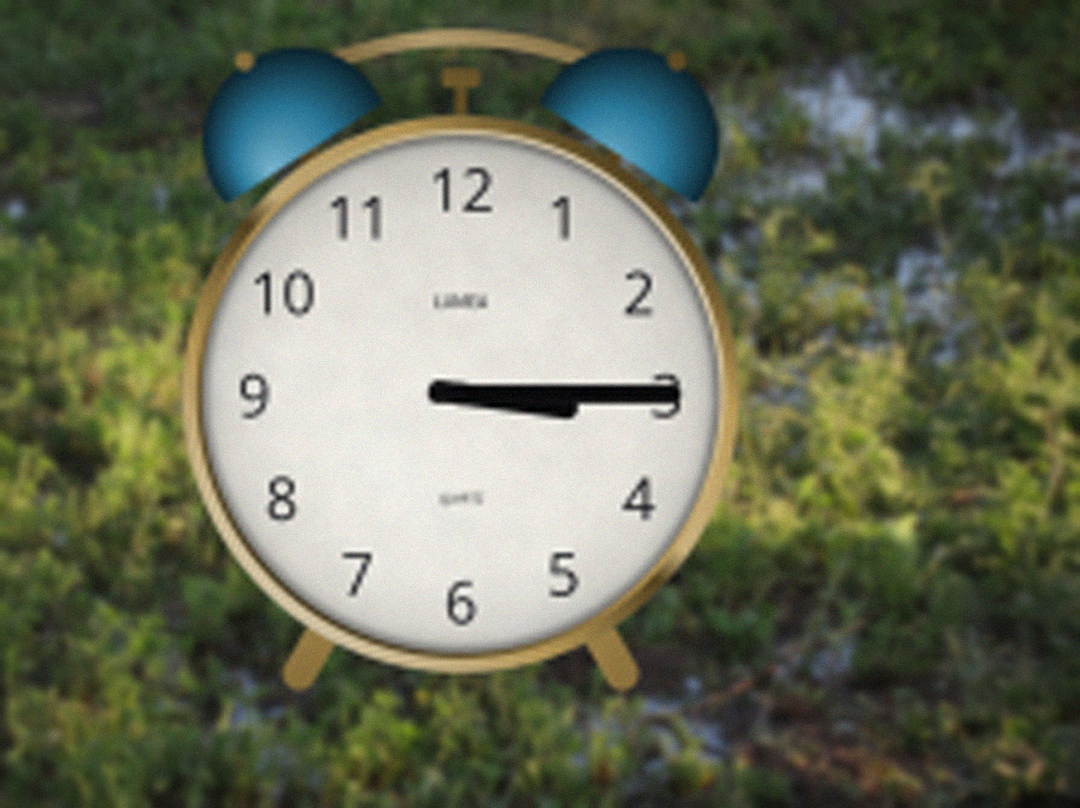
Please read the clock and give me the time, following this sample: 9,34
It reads 3,15
